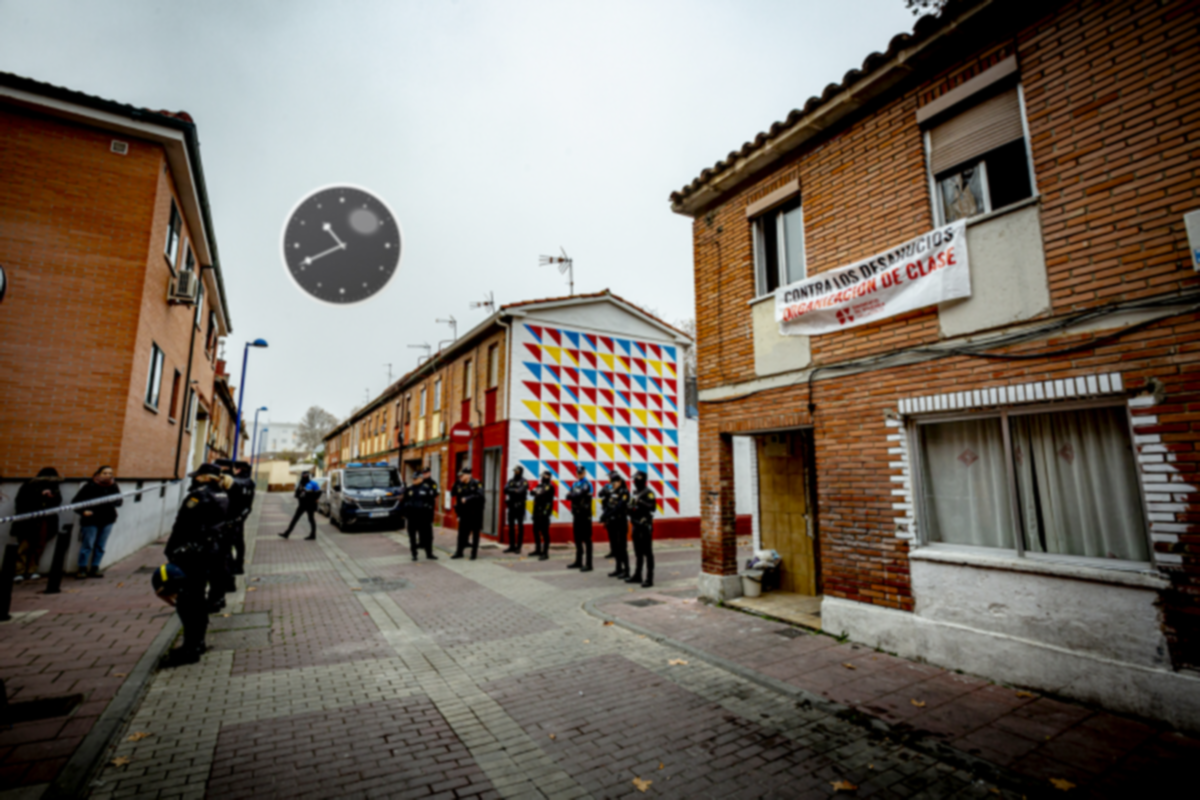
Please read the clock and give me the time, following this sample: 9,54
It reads 10,41
